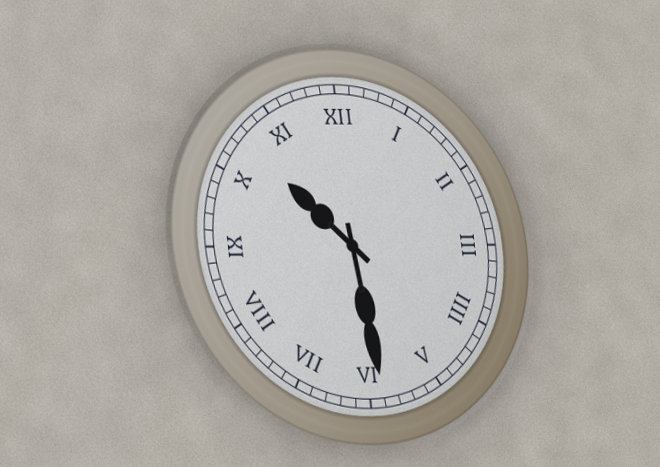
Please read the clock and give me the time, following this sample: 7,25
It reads 10,29
